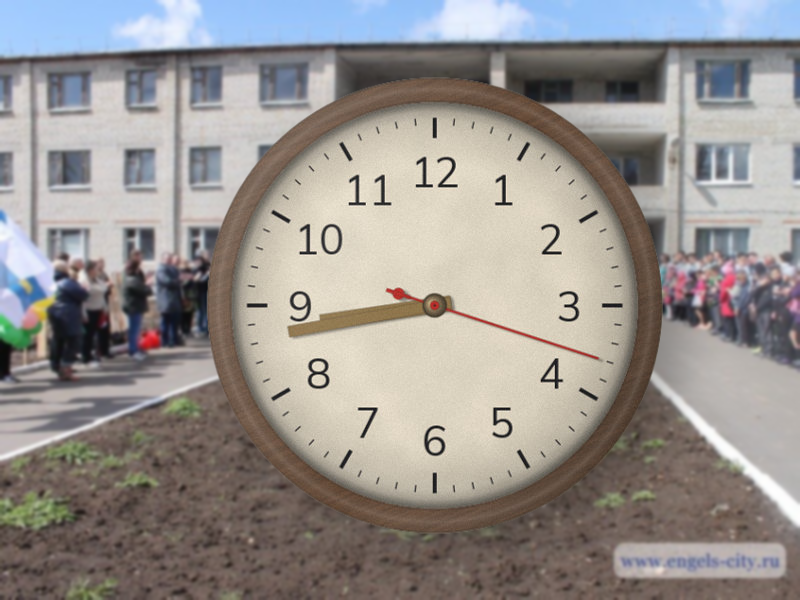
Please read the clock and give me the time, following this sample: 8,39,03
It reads 8,43,18
